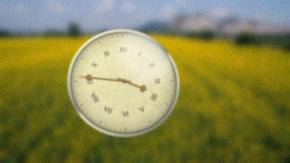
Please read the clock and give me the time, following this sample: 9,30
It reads 3,46
